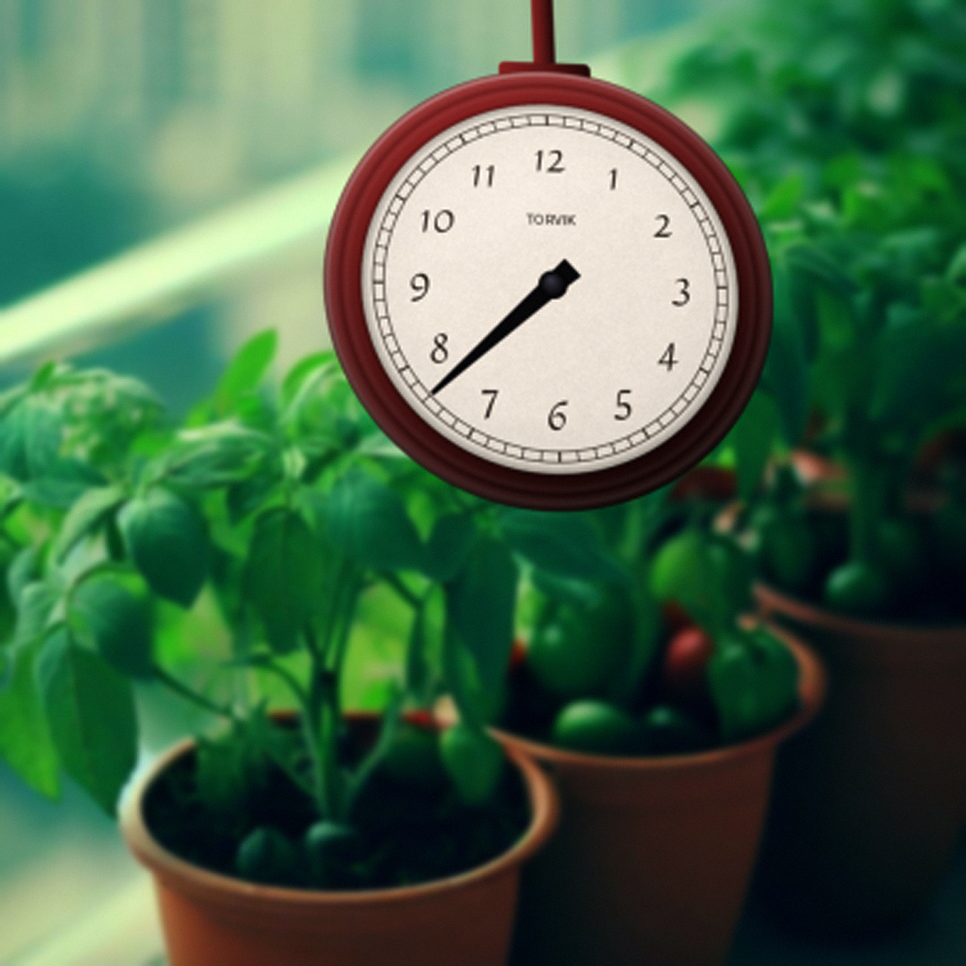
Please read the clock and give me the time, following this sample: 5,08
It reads 7,38
